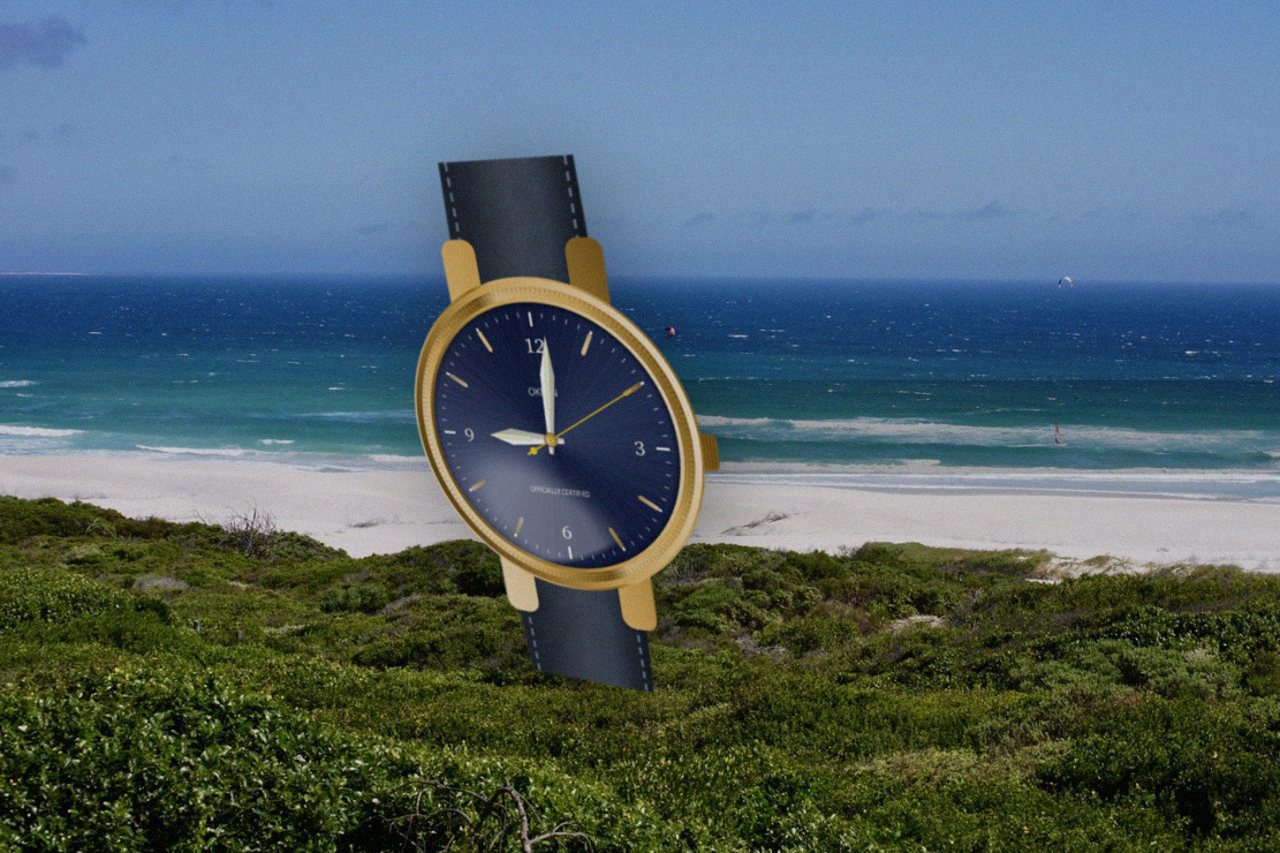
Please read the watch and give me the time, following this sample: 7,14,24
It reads 9,01,10
